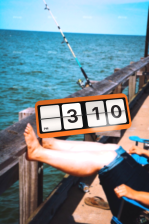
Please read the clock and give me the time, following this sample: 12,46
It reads 3,10
